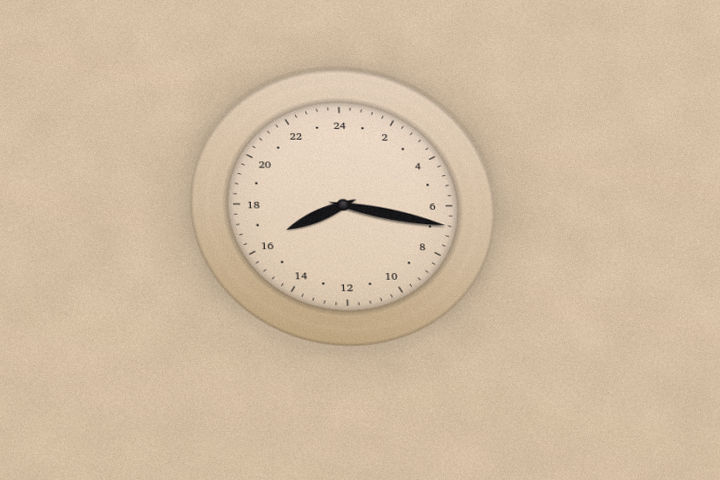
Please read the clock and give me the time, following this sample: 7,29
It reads 16,17
